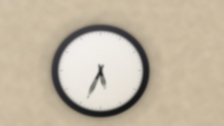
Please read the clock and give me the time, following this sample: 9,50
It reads 5,34
